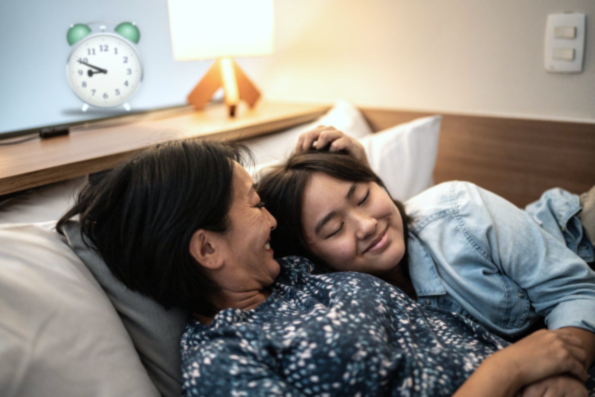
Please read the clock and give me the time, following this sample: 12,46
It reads 8,49
